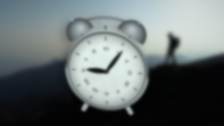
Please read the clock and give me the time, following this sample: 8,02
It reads 9,06
